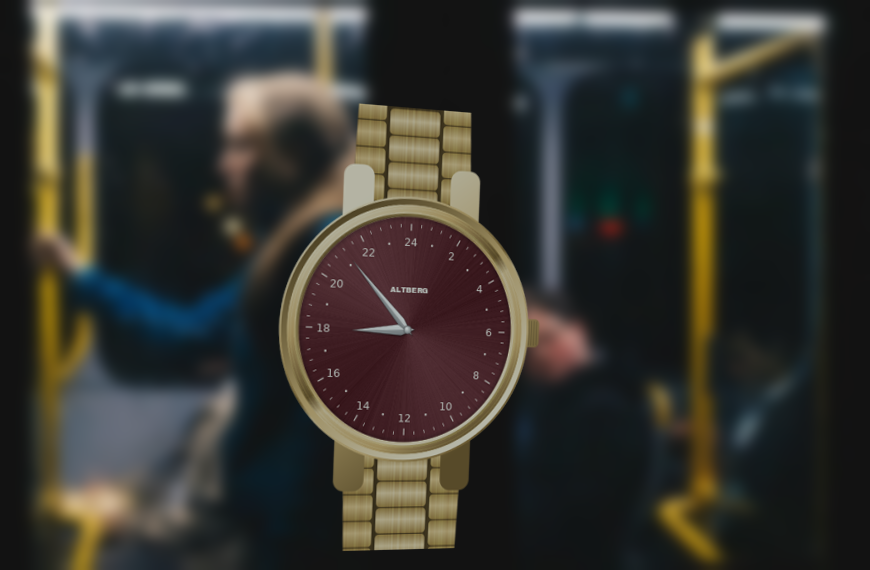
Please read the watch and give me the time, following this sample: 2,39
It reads 17,53
